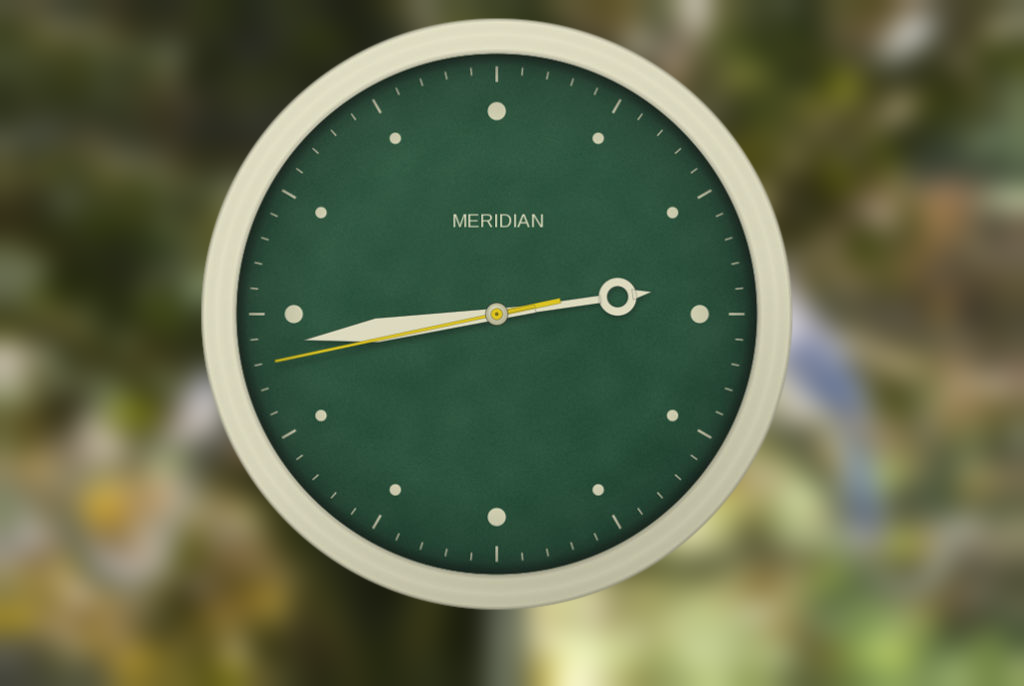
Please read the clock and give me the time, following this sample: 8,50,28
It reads 2,43,43
